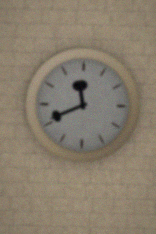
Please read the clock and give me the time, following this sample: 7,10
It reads 11,41
